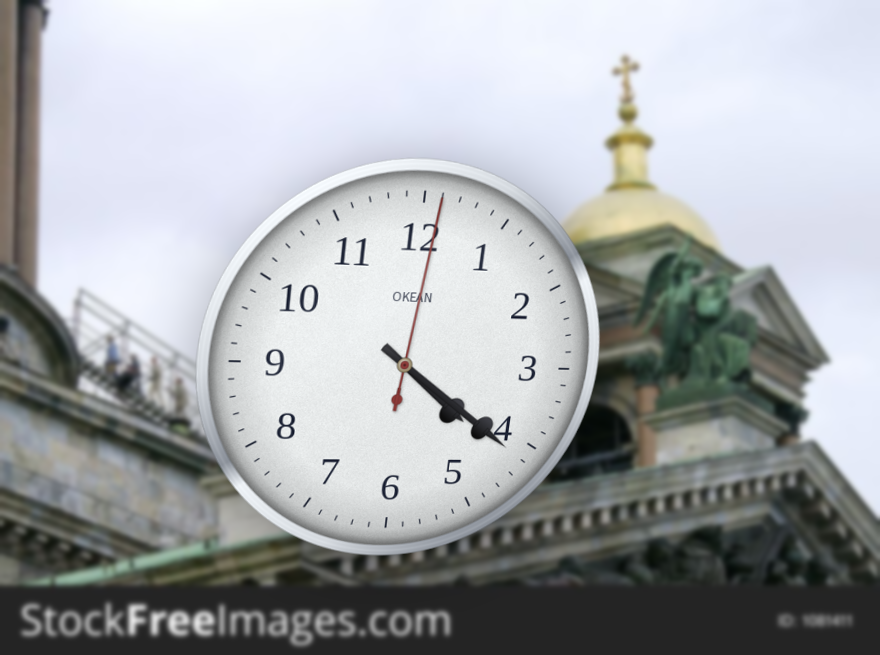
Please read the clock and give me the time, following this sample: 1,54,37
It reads 4,21,01
